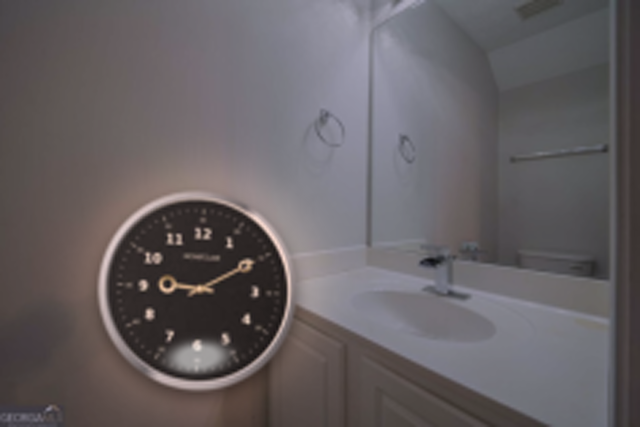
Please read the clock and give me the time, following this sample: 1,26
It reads 9,10
